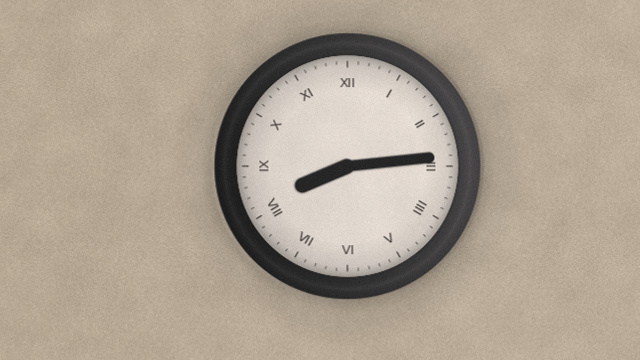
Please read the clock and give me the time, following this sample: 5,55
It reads 8,14
